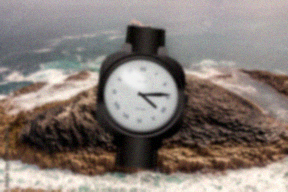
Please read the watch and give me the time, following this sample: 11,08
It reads 4,14
